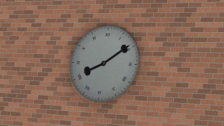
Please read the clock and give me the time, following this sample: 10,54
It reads 8,09
